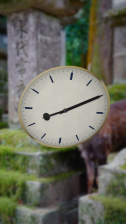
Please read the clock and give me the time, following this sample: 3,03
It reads 8,10
